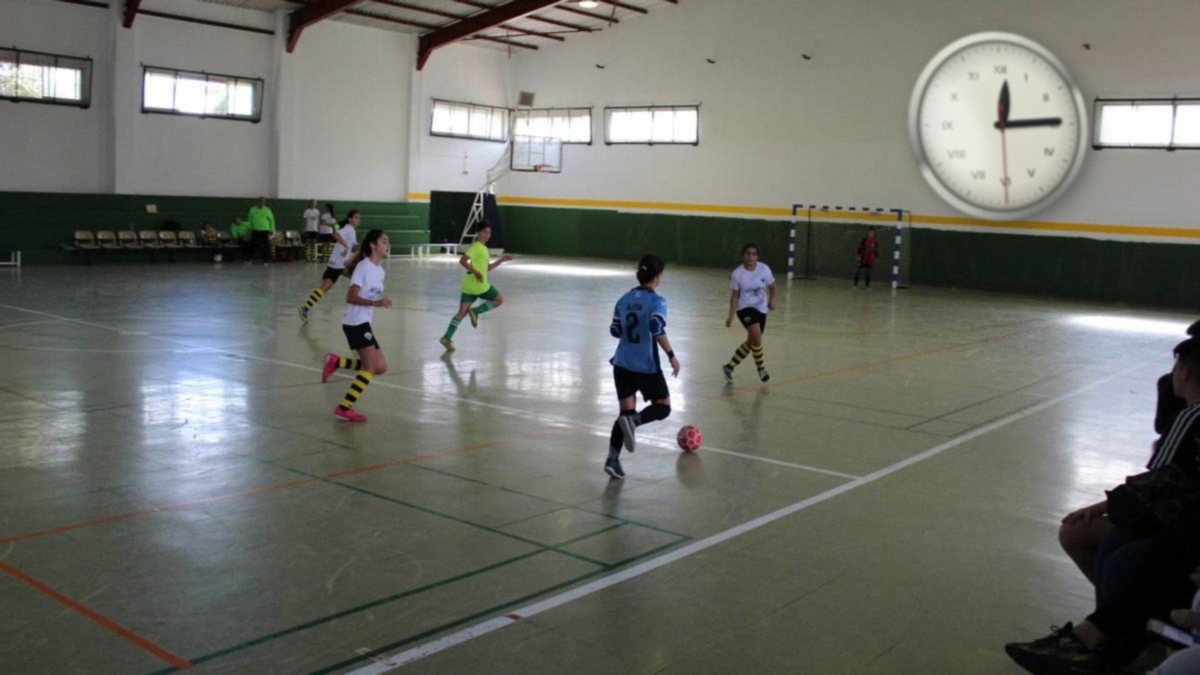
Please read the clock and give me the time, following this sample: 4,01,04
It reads 12,14,30
